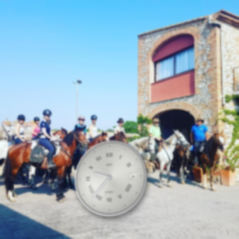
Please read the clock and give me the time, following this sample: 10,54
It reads 9,37
